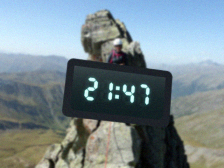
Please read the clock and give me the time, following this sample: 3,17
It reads 21,47
